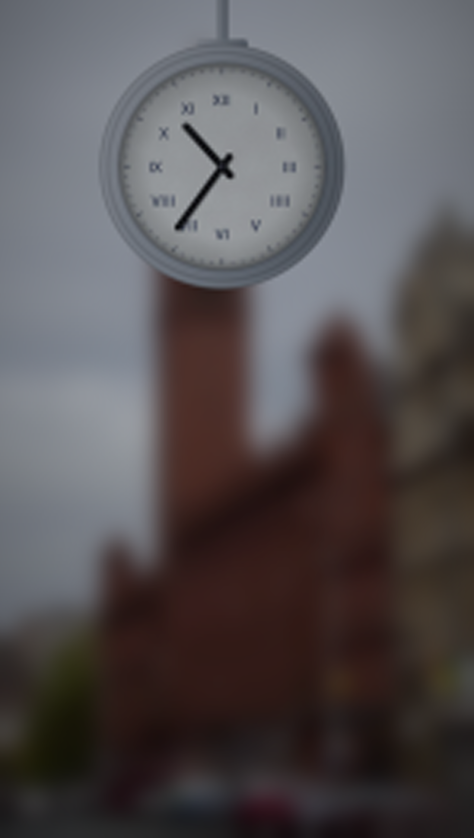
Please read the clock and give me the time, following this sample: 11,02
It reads 10,36
